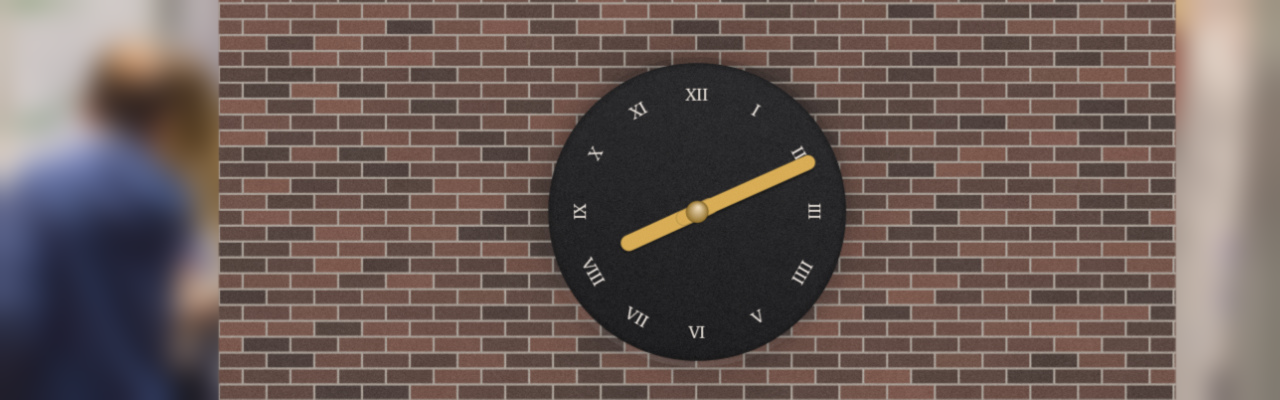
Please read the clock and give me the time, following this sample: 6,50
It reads 8,11
